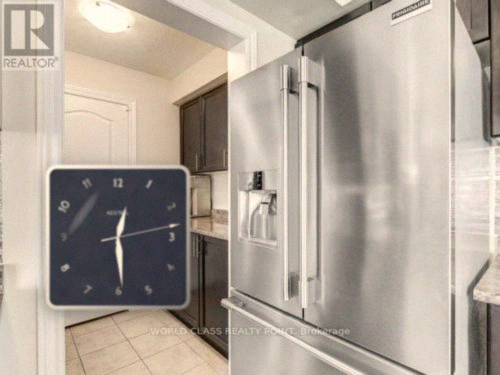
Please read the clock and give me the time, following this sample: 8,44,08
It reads 12,29,13
